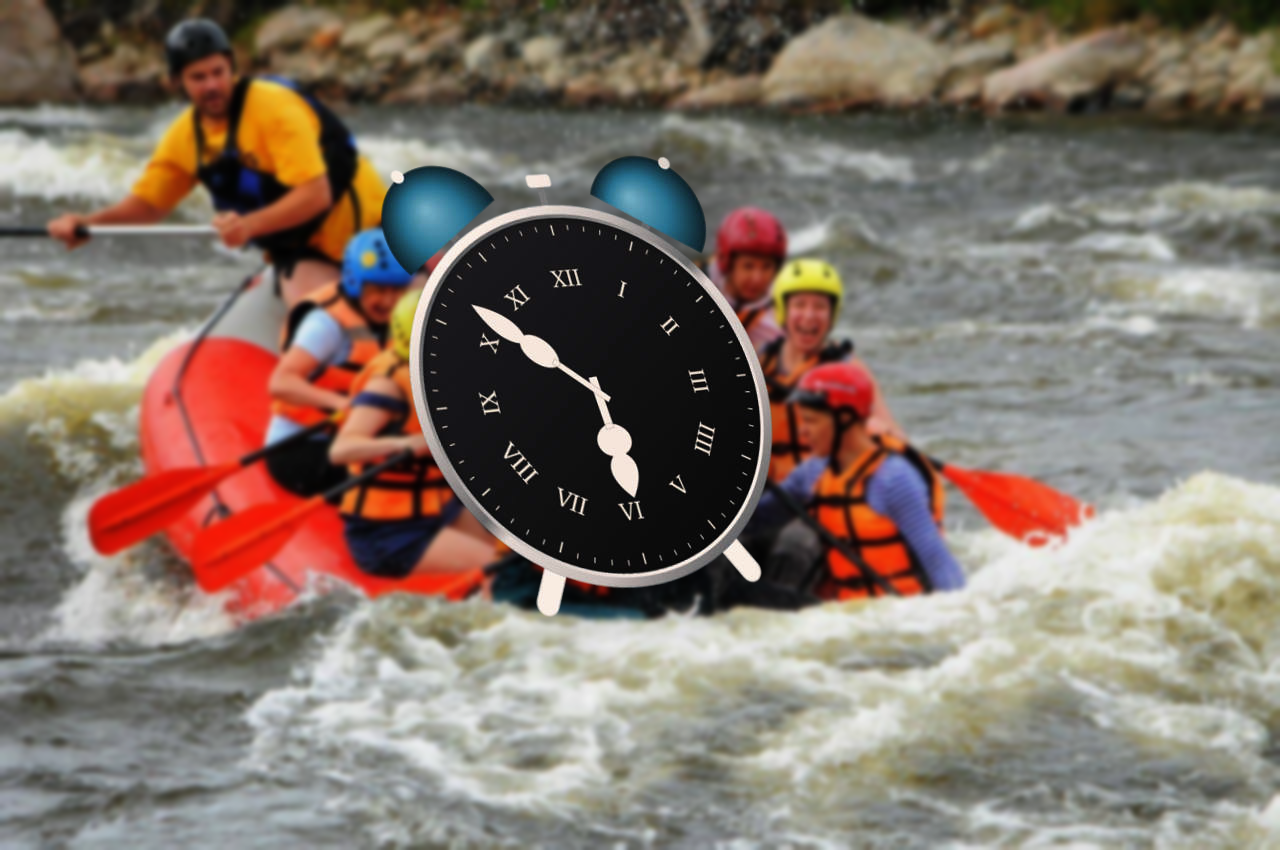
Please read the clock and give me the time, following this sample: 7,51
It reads 5,52
